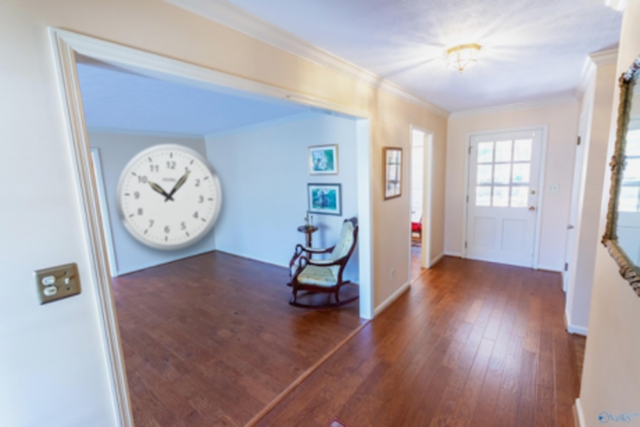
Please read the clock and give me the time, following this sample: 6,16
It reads 10,06
